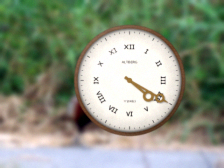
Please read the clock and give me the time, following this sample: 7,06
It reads 4,20
